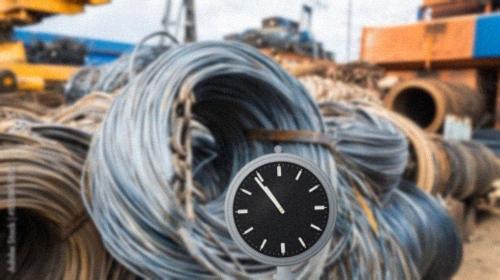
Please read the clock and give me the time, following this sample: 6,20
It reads 10,54
